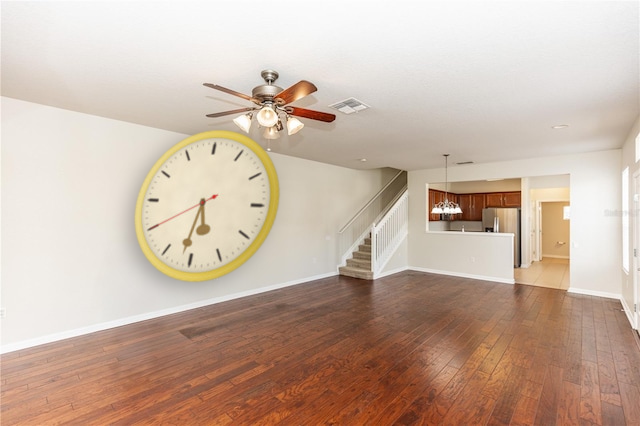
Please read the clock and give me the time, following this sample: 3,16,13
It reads 5,31,40
